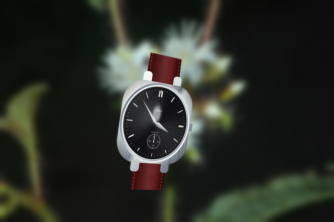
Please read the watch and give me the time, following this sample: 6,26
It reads 3,53
